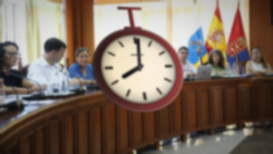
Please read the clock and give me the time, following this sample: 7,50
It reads 8,01
